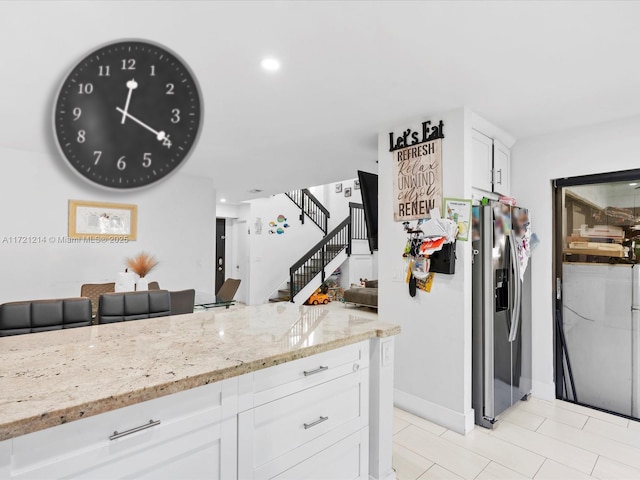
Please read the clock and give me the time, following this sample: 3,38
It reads 12,20
